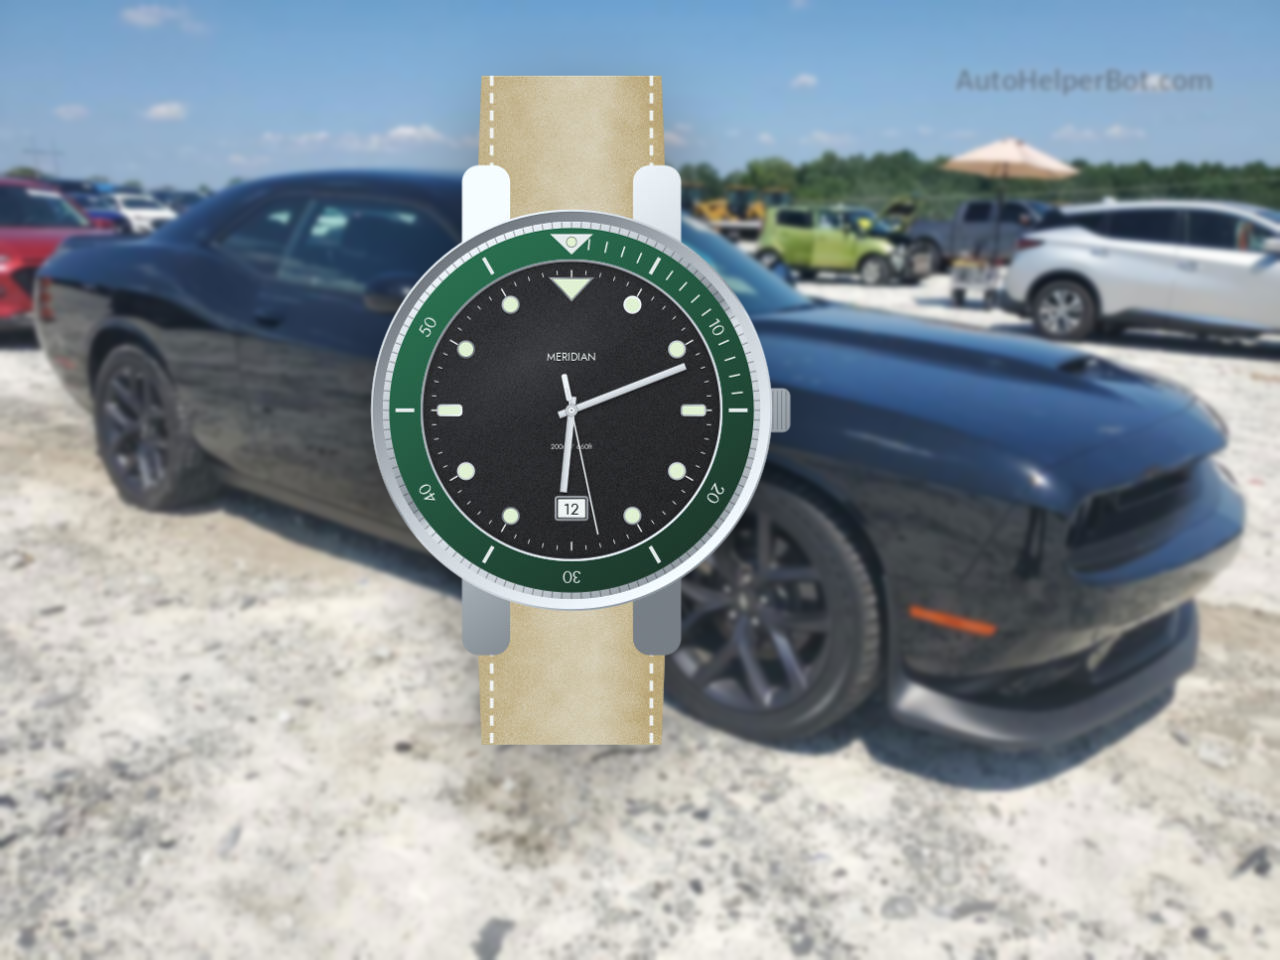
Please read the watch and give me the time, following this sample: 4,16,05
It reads 6,11,28
